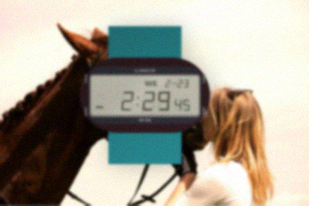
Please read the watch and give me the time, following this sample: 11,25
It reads 2,29
